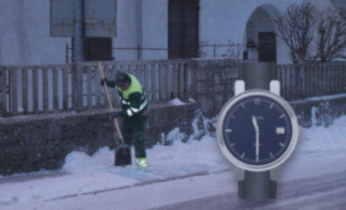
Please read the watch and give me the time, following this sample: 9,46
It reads 11,30
